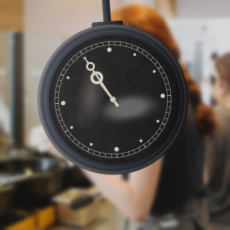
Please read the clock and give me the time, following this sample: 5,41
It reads 10,55
